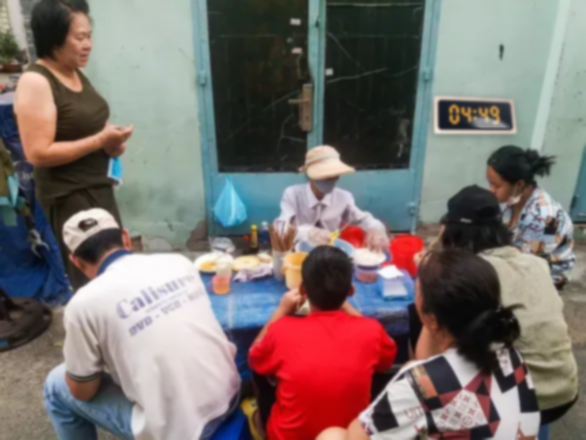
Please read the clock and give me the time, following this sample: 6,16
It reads 4,49
